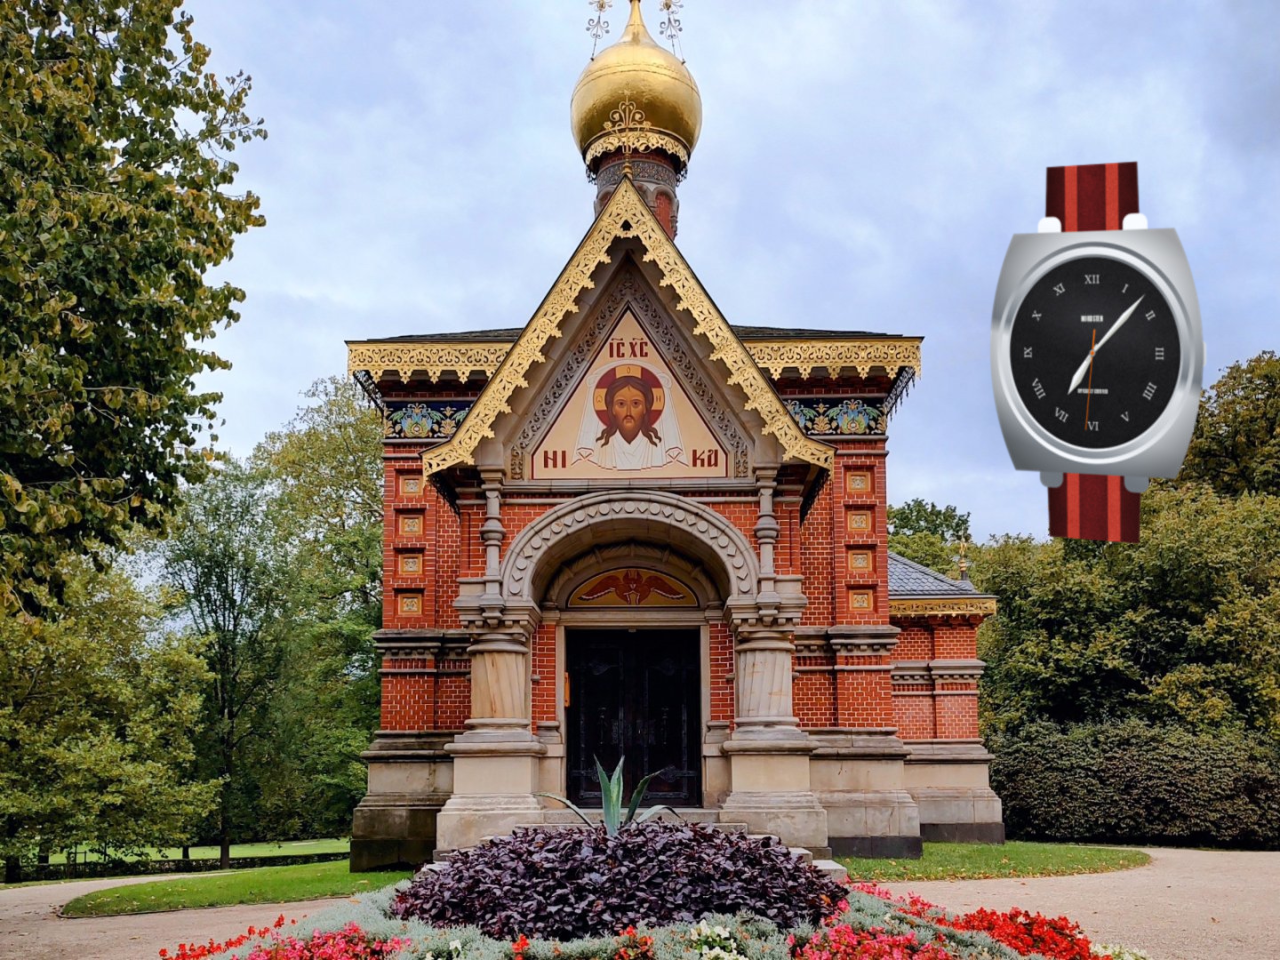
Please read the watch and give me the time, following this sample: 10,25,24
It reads 7,07,31
